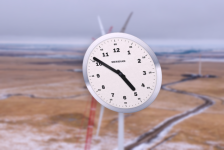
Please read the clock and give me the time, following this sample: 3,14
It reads 4,51
